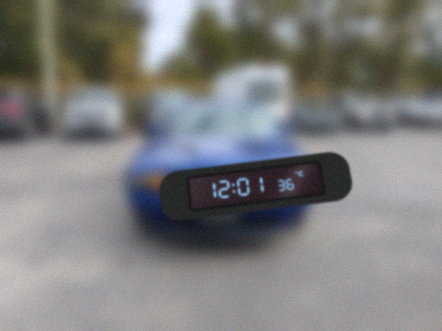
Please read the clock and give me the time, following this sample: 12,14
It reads 12,01
